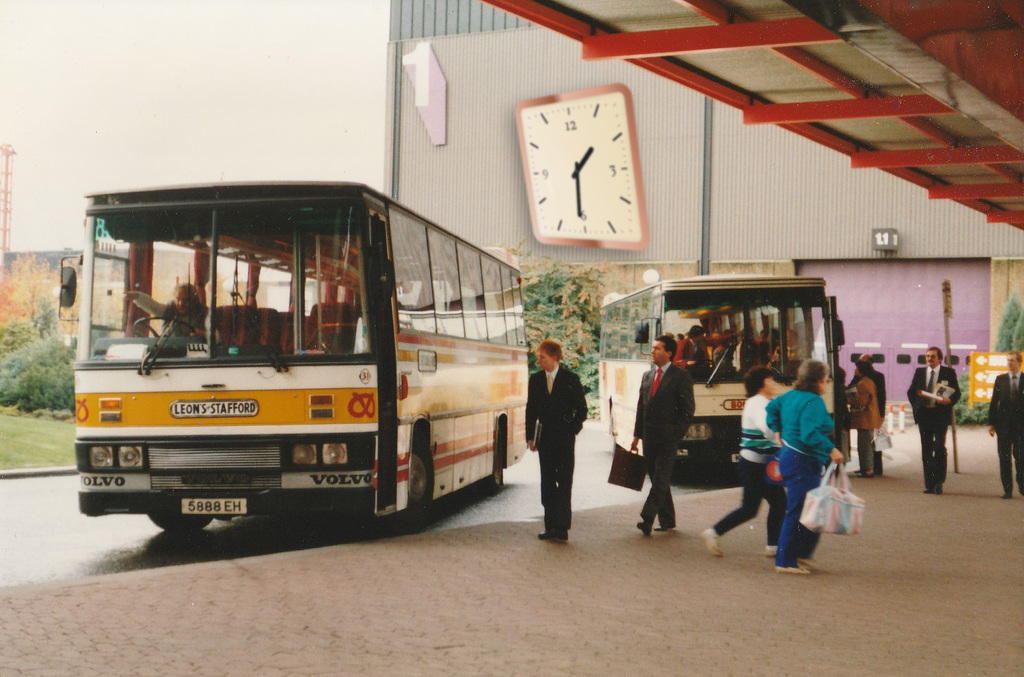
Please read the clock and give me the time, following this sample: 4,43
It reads 1,31
